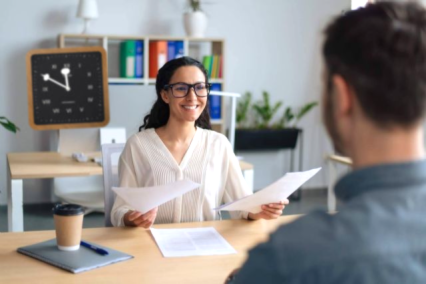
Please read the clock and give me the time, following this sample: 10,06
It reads 11,50
